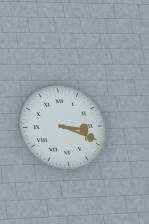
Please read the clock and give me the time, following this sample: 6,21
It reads 3,19
